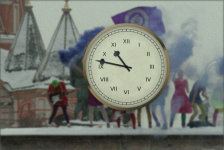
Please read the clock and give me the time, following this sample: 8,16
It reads 10,47
